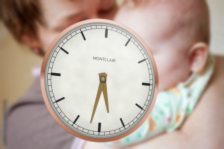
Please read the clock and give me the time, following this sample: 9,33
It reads 5,32
